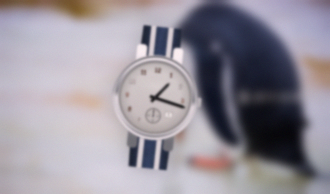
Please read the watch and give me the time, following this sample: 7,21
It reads 1,17
